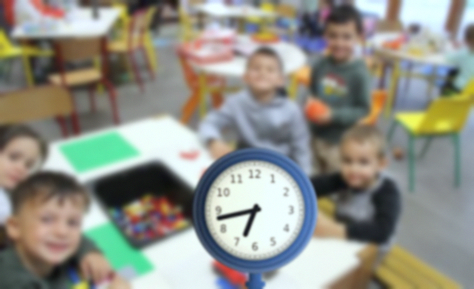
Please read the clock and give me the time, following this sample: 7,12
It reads 6,43
